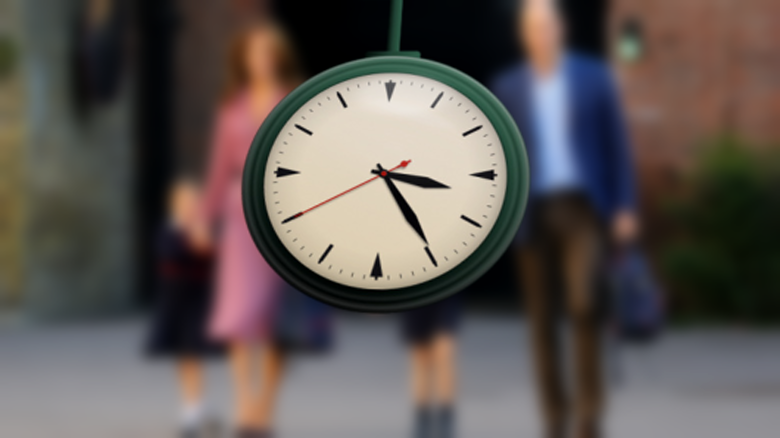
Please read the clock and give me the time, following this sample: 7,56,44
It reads 3,24,40
